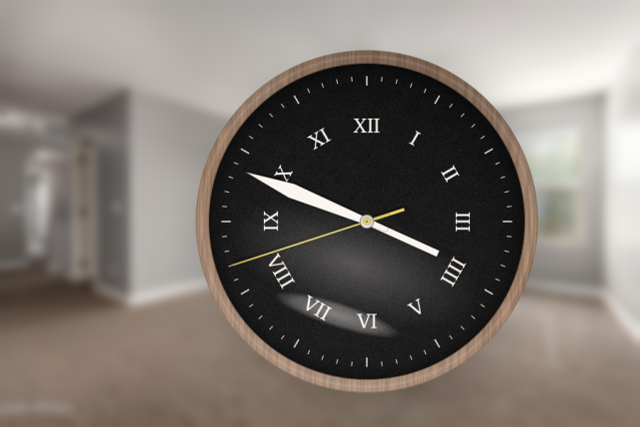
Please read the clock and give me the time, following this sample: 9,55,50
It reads 3,48,42
